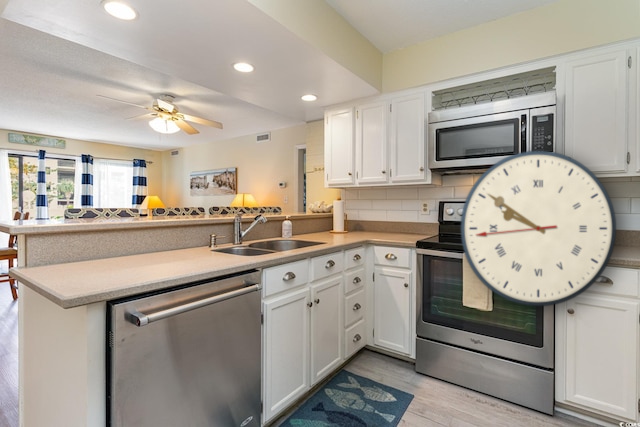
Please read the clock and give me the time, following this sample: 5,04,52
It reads 9,50,44
